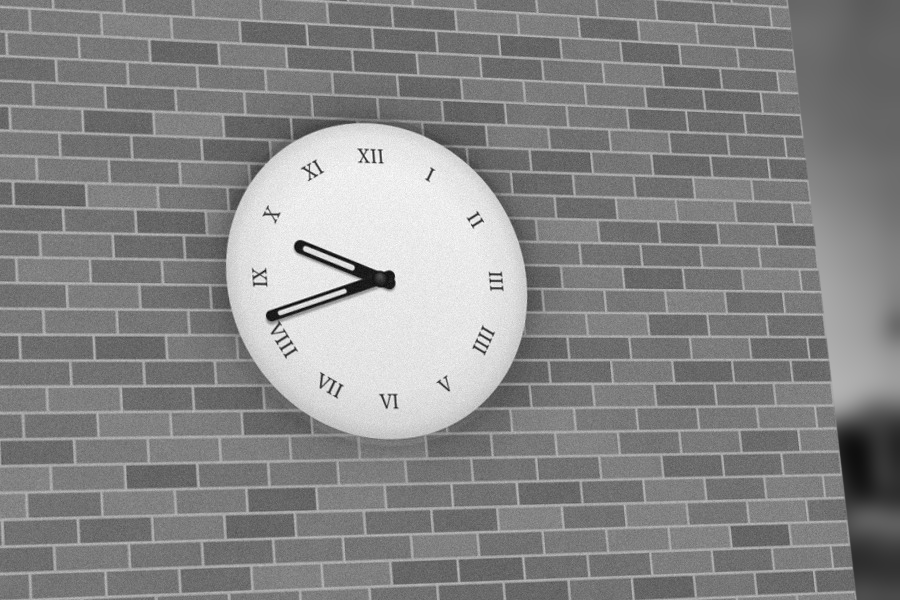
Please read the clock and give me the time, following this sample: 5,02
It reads 9,42
